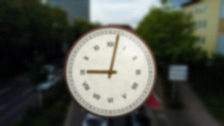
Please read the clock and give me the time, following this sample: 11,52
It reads 9,02
